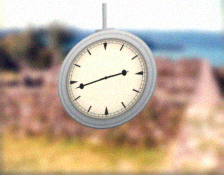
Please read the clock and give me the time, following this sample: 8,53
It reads 2,43
